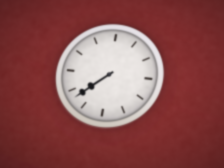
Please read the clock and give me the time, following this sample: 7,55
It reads 7,38
